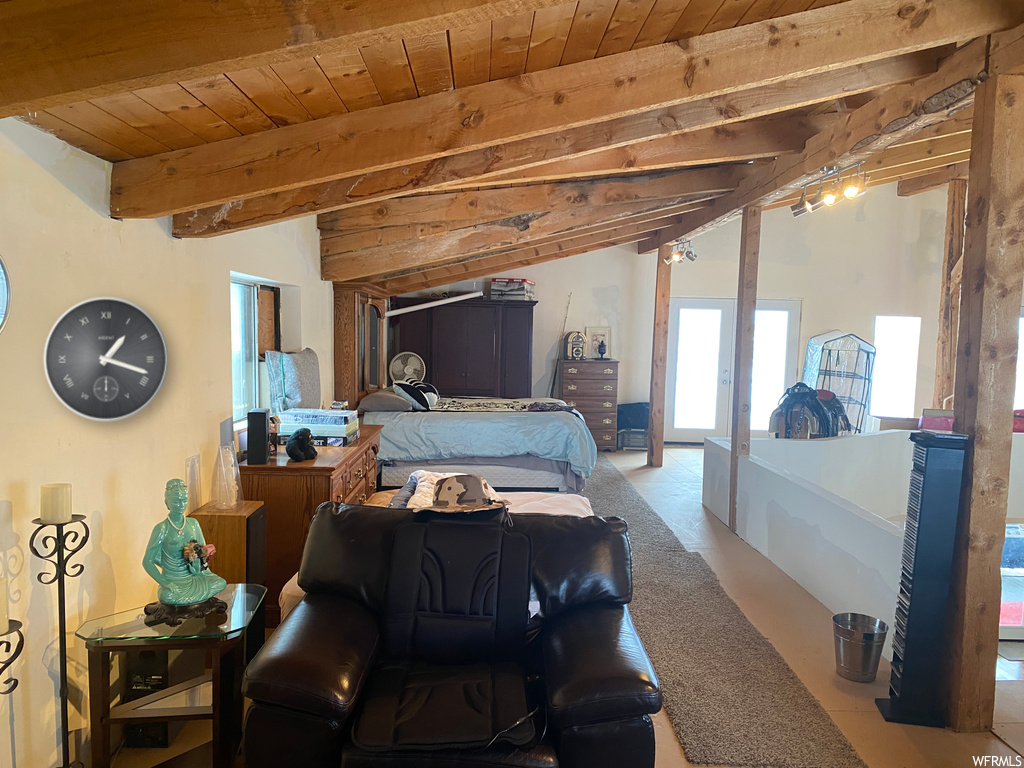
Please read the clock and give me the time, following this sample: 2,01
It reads 1,18
